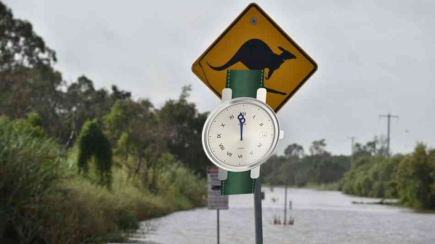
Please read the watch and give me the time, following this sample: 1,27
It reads 11,59
